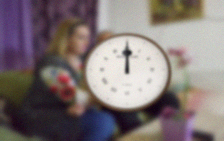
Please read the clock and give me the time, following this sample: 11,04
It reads 12,00
